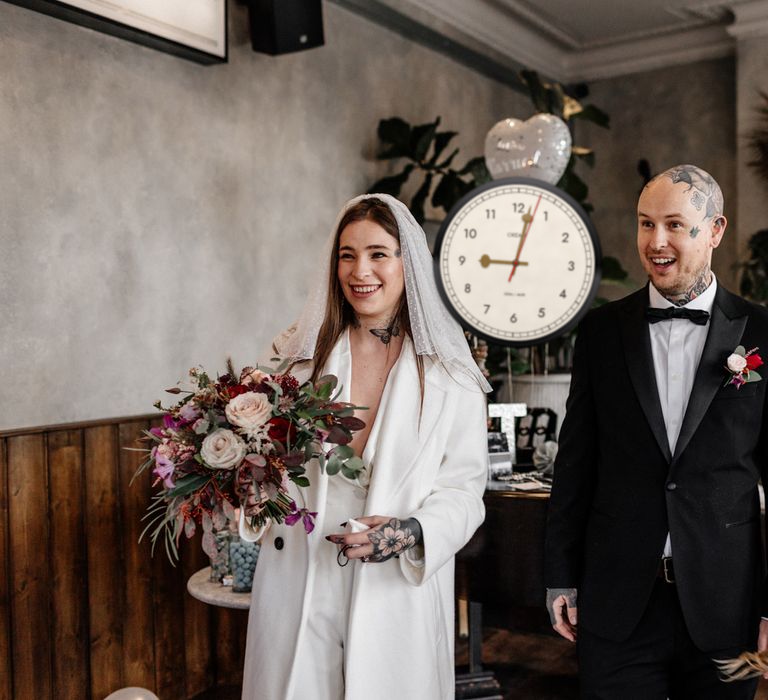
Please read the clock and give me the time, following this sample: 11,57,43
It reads 9,02,03
